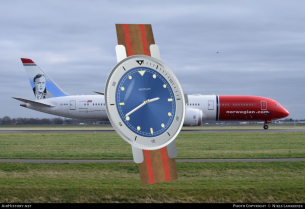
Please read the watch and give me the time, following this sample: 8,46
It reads 2,41
